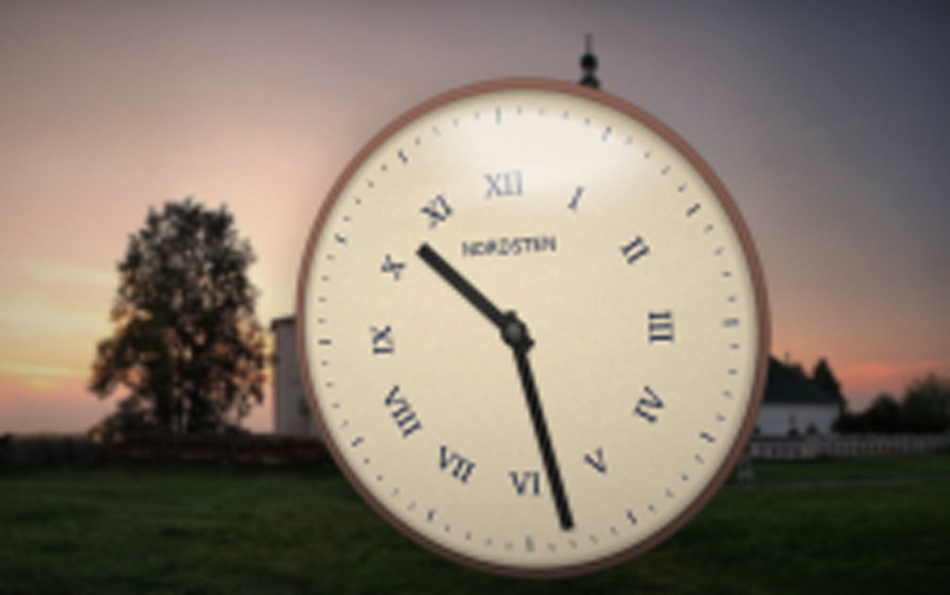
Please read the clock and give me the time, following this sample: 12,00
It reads 10,28
